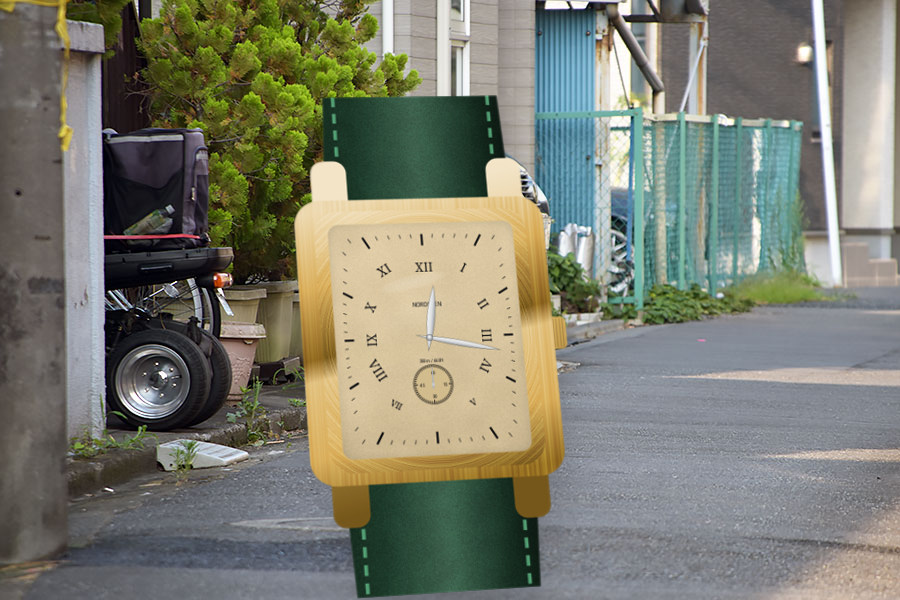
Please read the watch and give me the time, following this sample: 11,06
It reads 12,17
